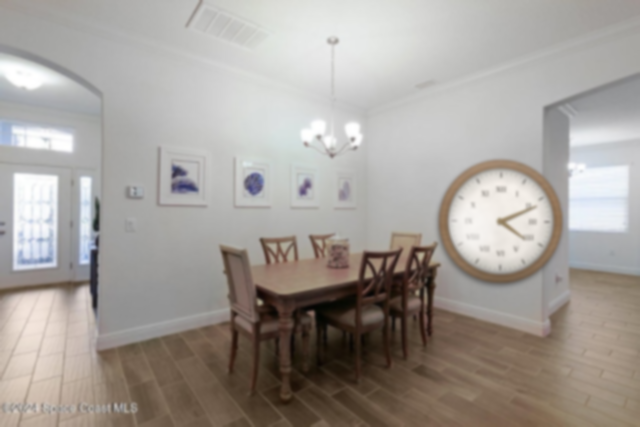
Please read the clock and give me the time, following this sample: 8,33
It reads 4,11
